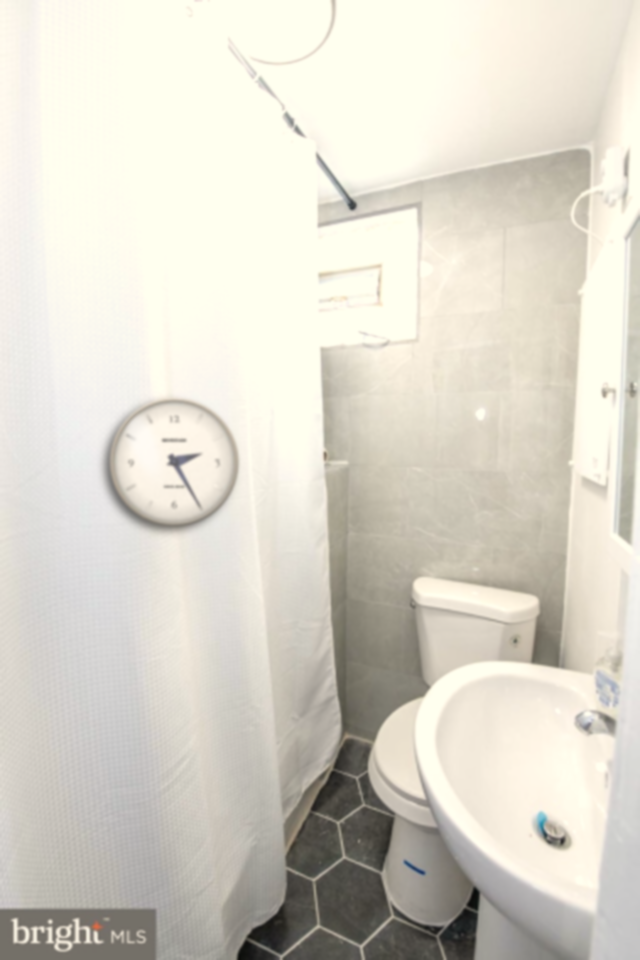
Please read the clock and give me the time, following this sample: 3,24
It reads 2,25
